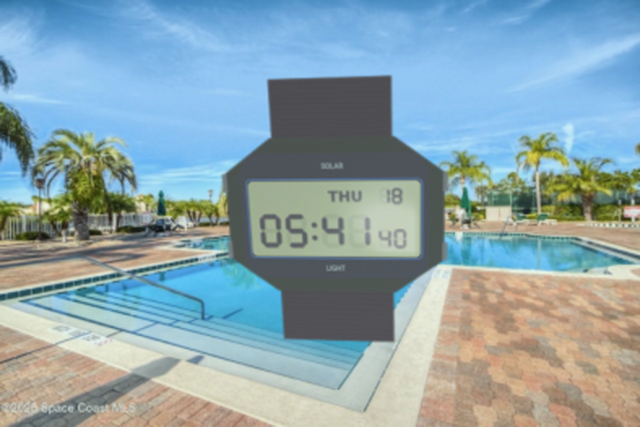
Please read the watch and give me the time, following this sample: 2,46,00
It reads 5,41,40
